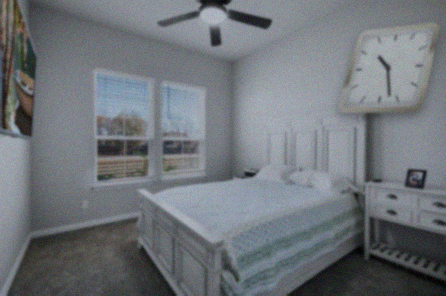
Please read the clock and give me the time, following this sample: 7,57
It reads 10,27
